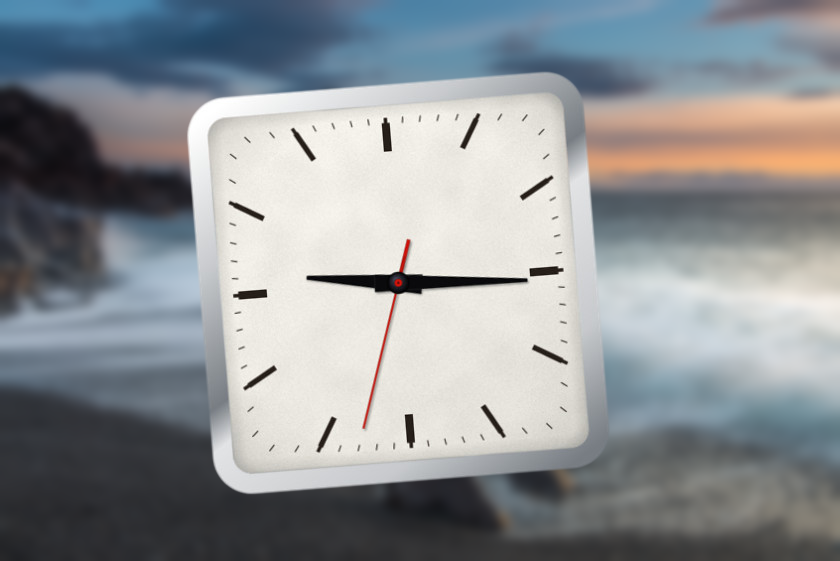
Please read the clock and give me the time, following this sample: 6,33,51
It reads 9,15,33
